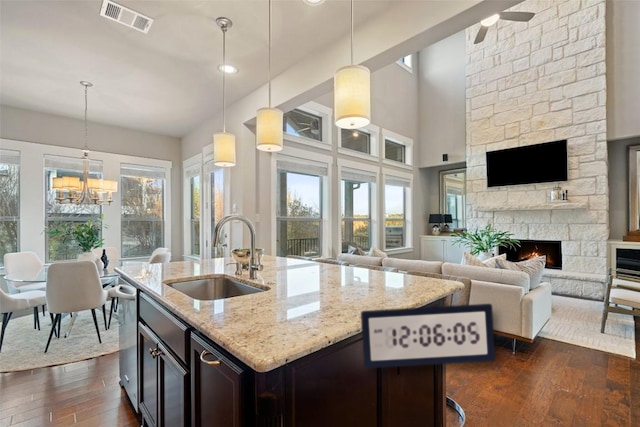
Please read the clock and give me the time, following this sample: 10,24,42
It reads 12,06,05
